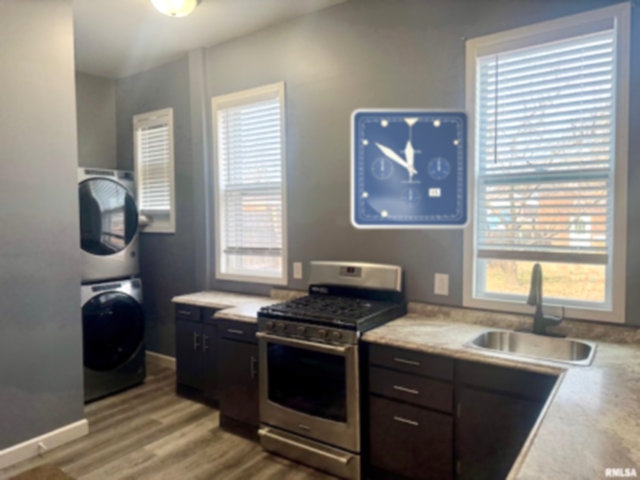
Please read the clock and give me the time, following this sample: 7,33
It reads 11,51
